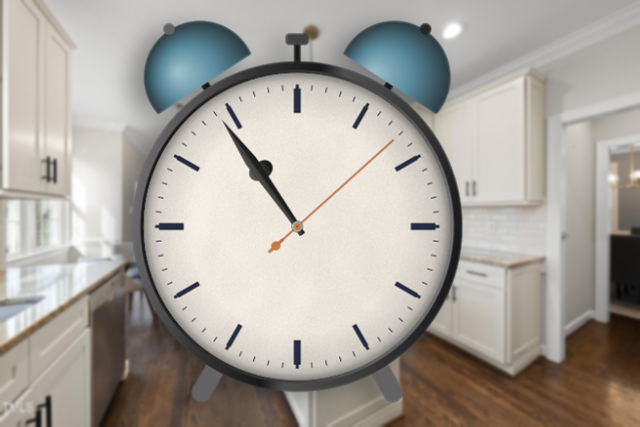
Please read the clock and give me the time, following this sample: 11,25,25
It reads 10,54,08
